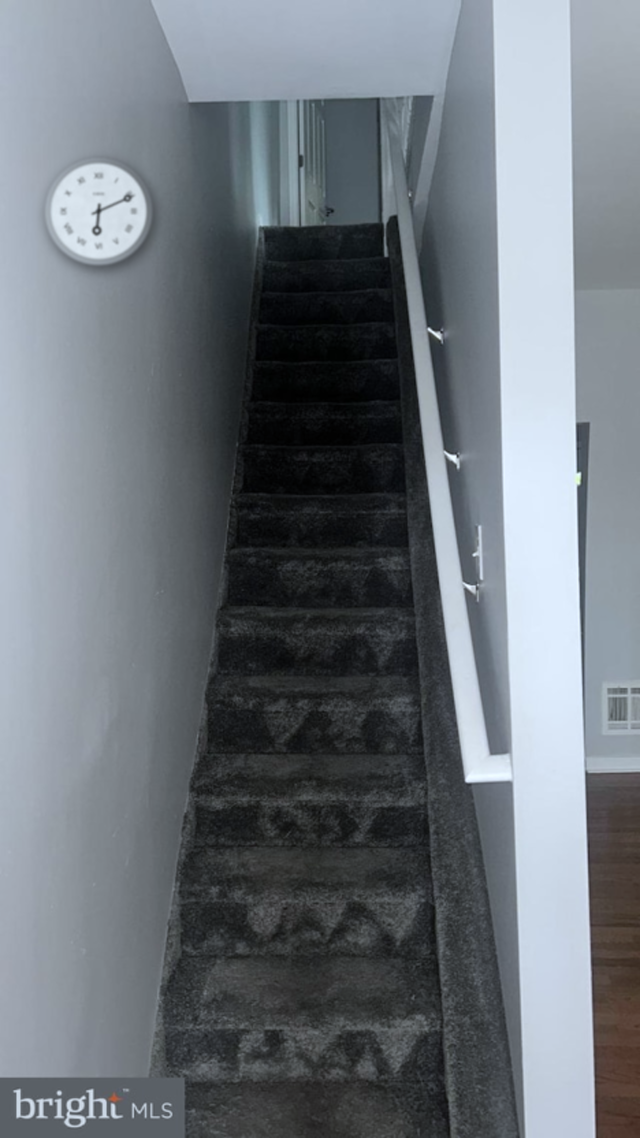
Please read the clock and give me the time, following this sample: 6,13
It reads 6,11
